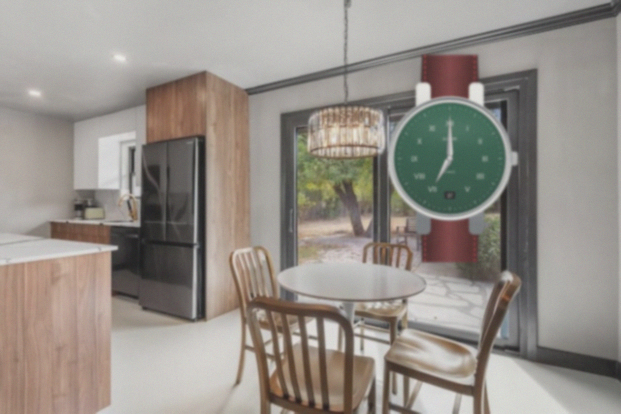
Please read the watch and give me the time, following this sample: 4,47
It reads 7,00
